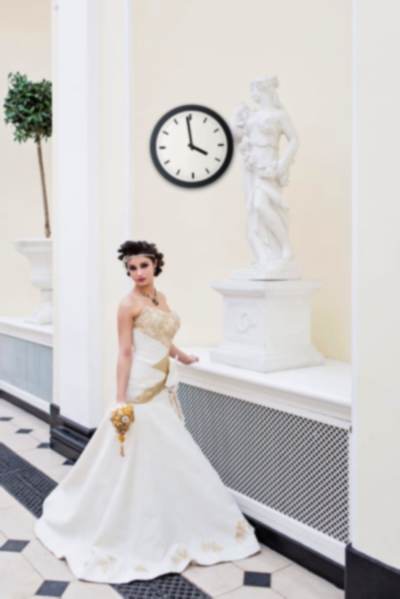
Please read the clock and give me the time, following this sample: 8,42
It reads 3,59
